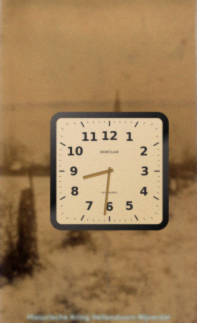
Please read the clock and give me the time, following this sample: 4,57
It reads 8,31
